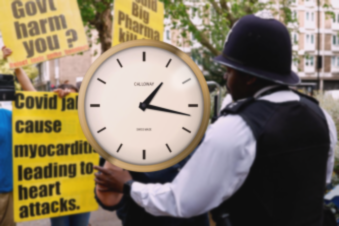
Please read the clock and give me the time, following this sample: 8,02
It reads 1,17
